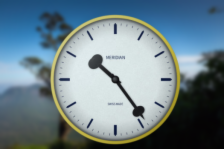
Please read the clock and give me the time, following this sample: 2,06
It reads 10,24
